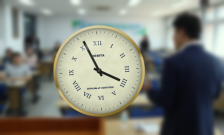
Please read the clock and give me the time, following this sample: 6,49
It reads 3,56
